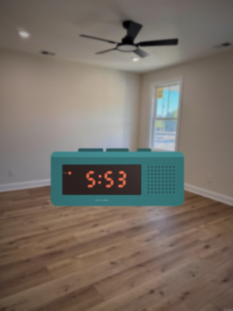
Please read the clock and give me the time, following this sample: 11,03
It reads 5,53
